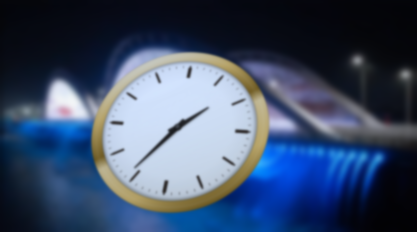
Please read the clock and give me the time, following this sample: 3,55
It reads 1,36
